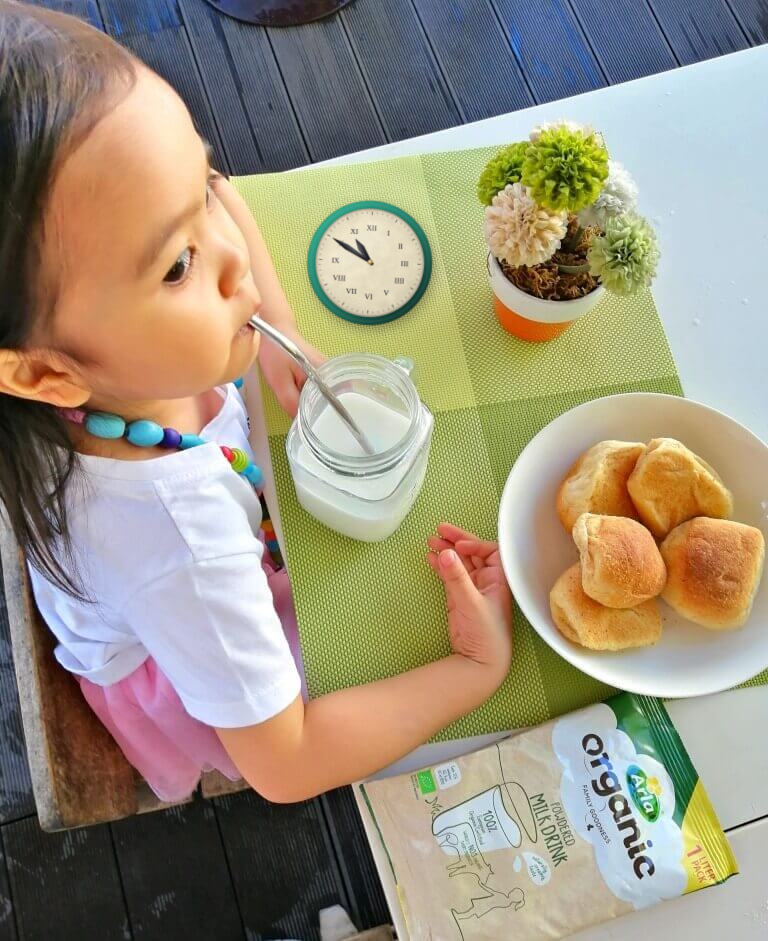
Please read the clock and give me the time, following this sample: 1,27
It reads 10,50
